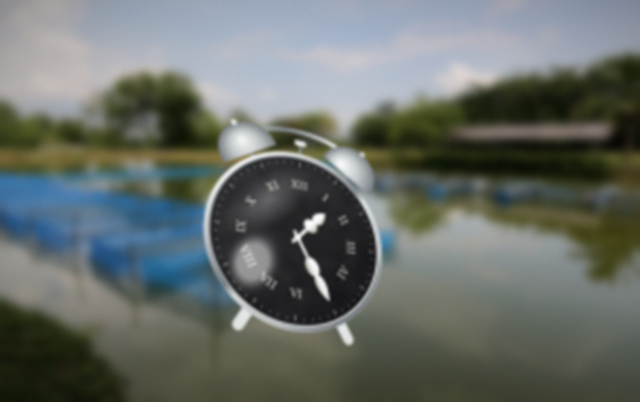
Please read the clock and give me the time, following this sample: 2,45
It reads 1,25
